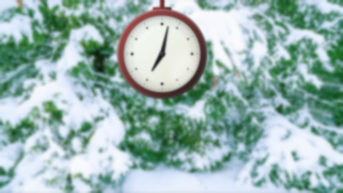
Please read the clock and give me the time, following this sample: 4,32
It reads 7,02
